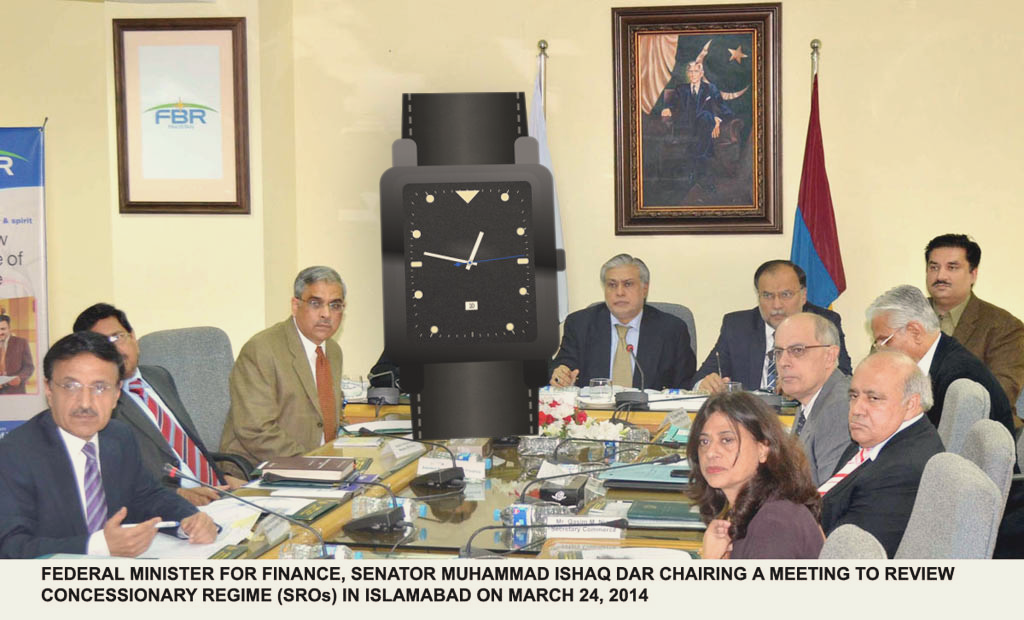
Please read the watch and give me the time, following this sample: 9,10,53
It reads 12,47,14
